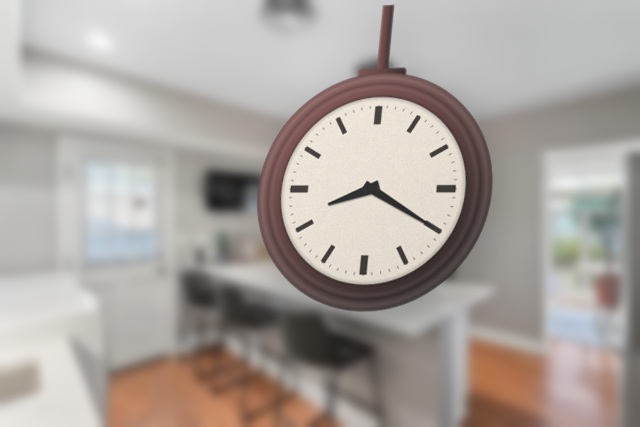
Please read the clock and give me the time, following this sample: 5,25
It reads 8,20
